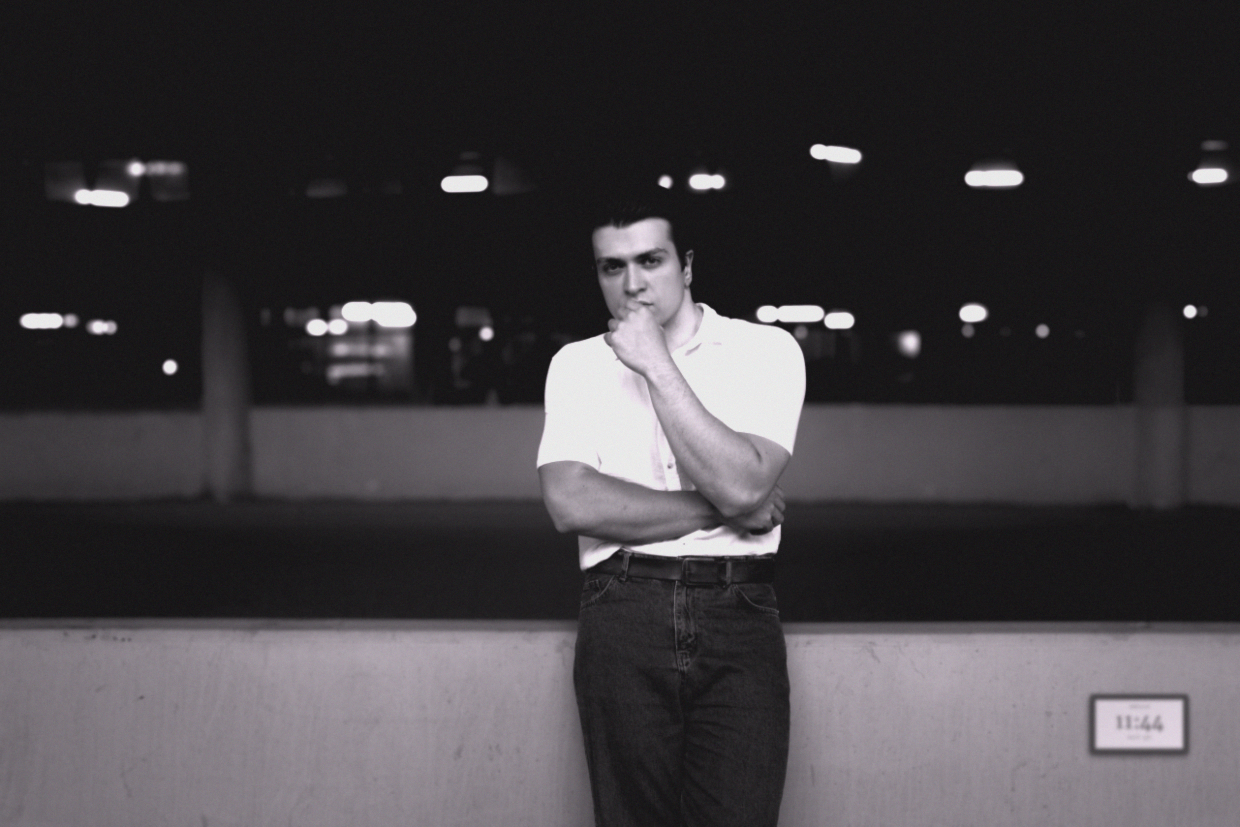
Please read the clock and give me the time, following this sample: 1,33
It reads 11,44
